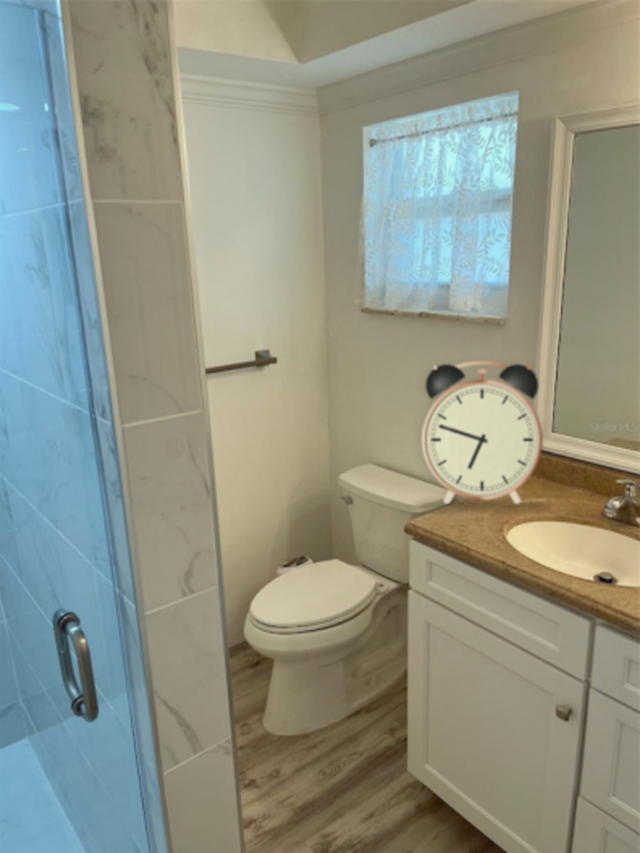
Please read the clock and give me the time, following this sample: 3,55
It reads 6,48
